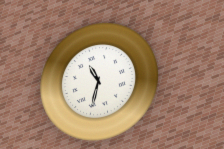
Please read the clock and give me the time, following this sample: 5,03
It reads 11,35
